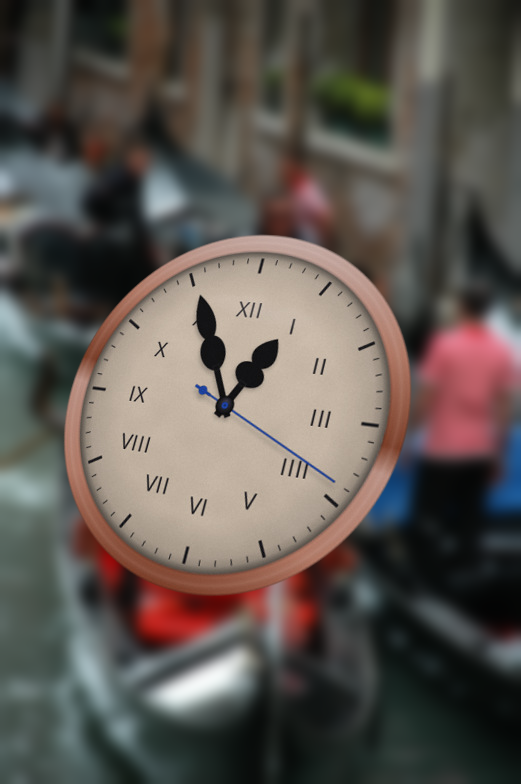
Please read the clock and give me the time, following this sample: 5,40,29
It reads 12,55,19
